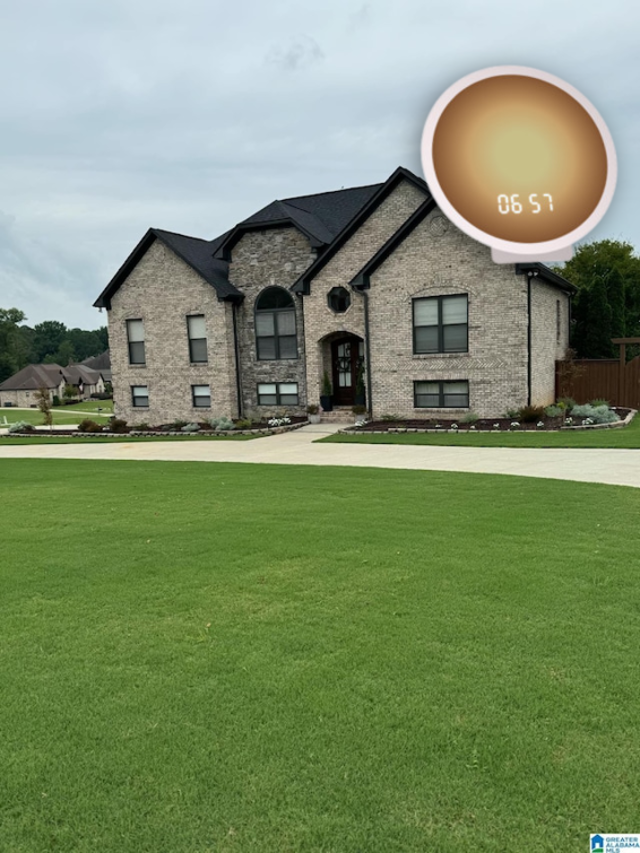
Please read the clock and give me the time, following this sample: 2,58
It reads 6,57
